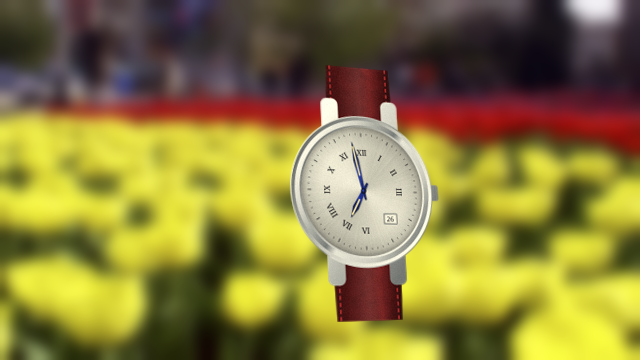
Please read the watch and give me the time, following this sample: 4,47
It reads 6,58
